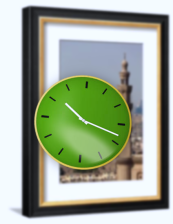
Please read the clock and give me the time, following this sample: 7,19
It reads 10,18
